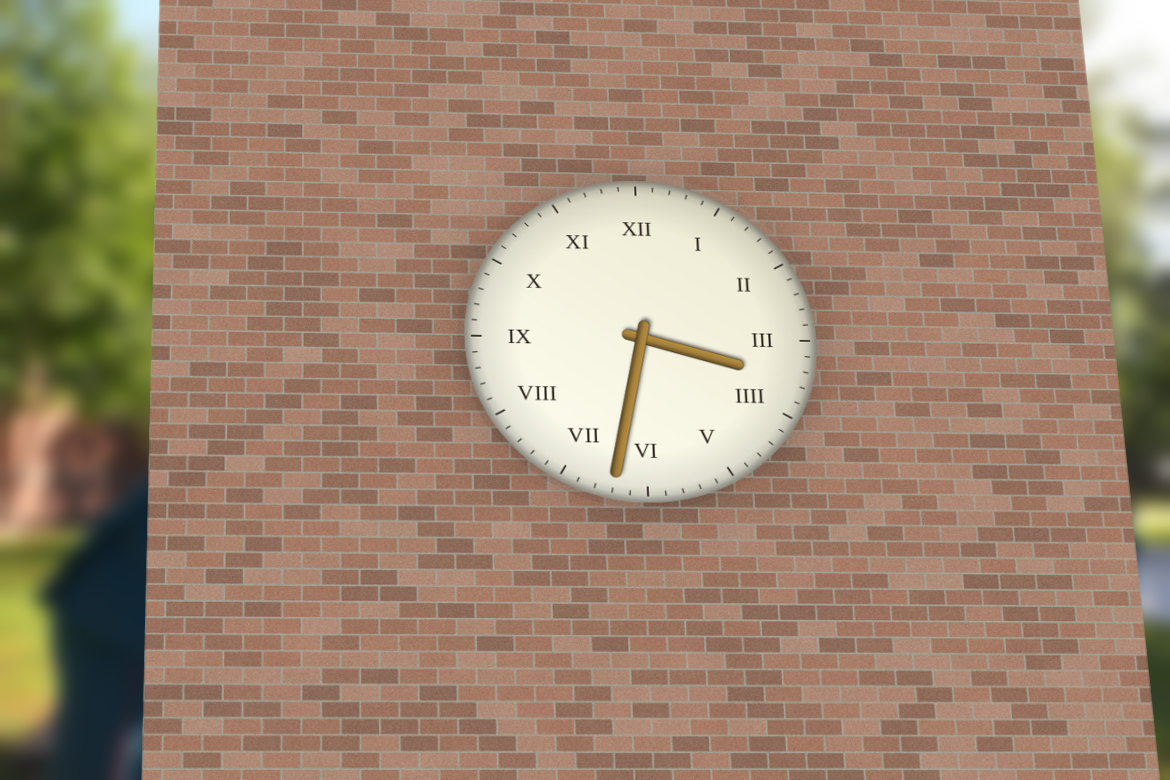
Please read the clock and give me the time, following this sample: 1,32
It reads 3,32
